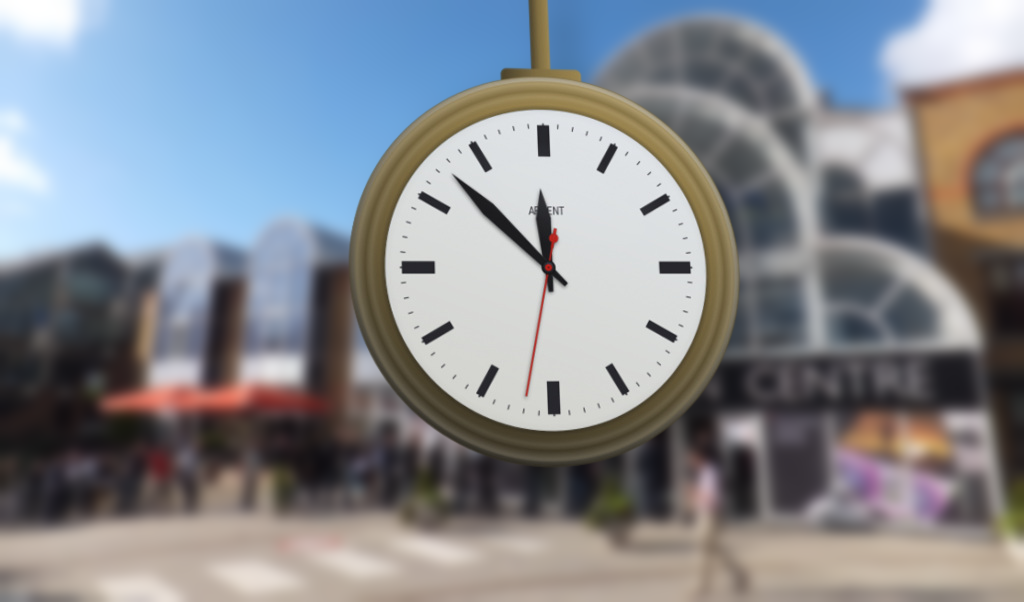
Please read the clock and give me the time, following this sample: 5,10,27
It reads 11,52,32
